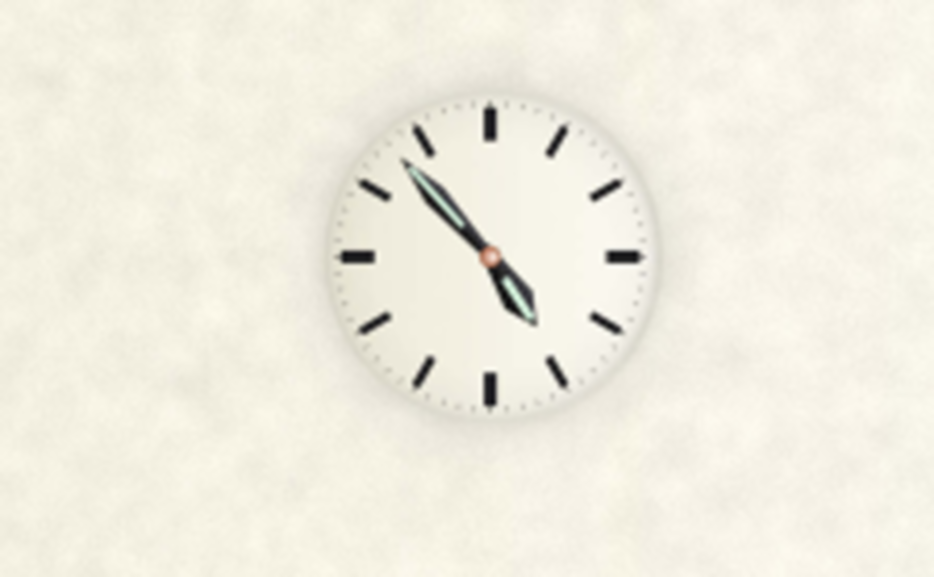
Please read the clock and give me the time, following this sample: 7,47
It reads 4,53
